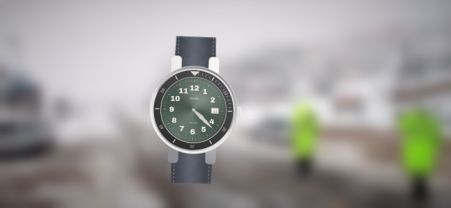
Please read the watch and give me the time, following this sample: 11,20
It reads 4,22
